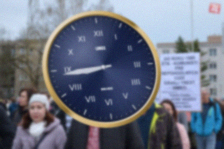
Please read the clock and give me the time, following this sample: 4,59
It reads 8,44
